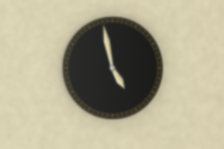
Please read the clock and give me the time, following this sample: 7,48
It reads 4,58
